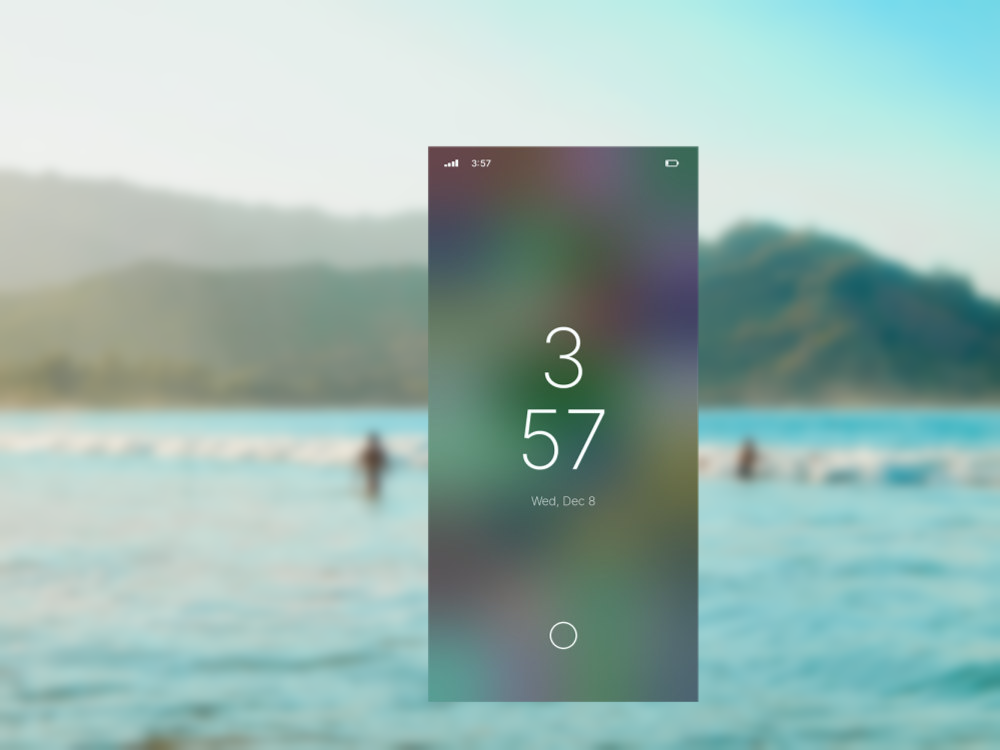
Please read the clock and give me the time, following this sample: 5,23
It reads 3,57
